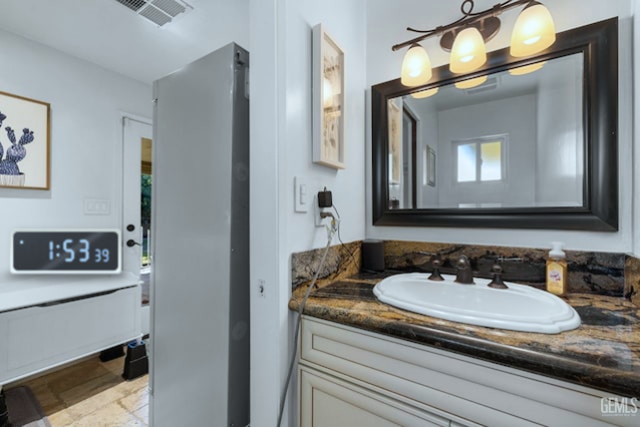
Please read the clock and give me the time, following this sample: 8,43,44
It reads 1,53,39
